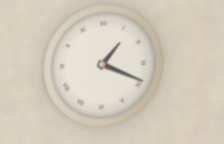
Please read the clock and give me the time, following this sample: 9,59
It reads 1,19
